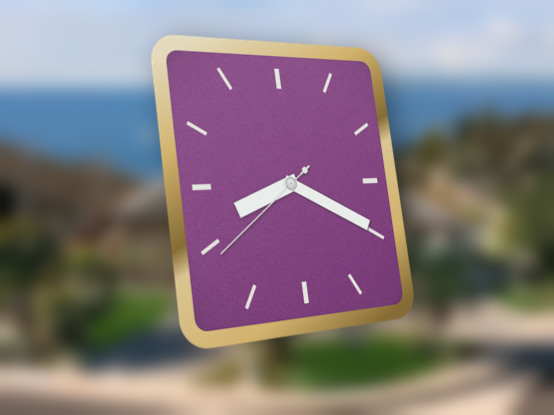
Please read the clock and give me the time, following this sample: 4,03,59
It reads 8,19,39
